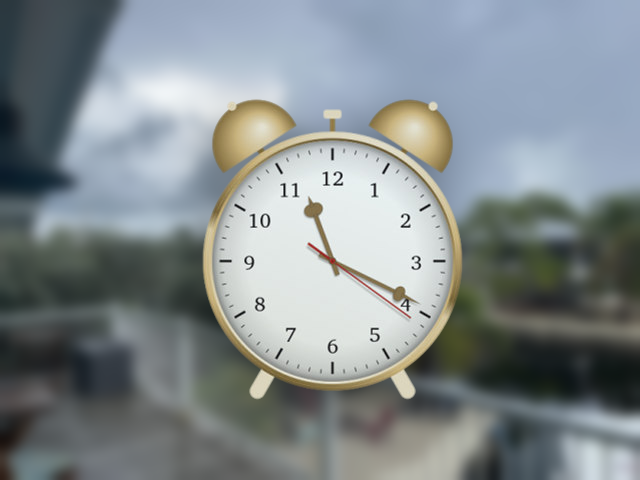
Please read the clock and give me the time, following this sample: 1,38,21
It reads 11,19,21
